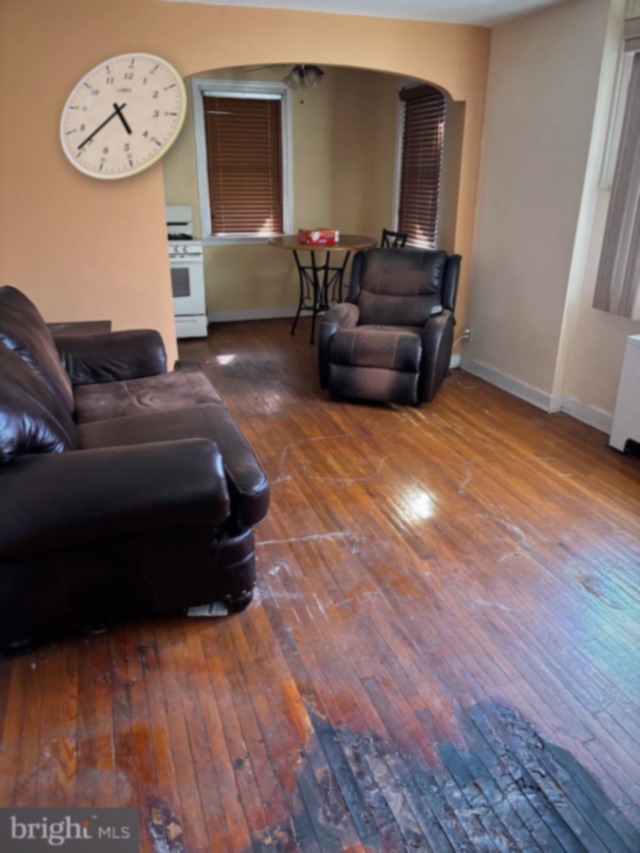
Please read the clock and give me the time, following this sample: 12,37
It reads 4,36
